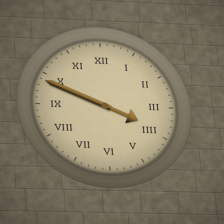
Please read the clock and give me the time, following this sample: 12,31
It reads 3,49
